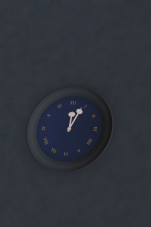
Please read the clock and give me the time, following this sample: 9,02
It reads 12,04
